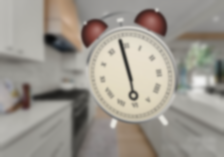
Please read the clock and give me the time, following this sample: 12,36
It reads 5,59
